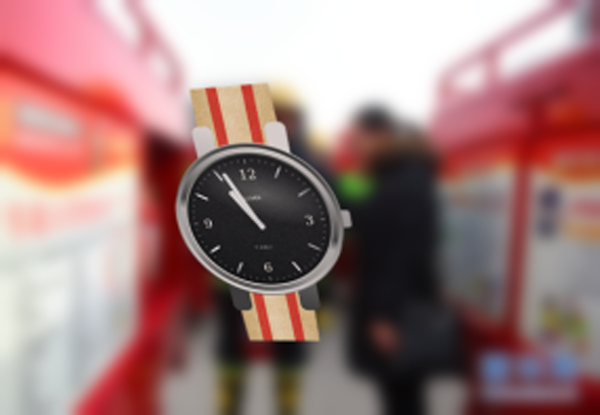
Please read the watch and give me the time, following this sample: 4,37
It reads 10,56
